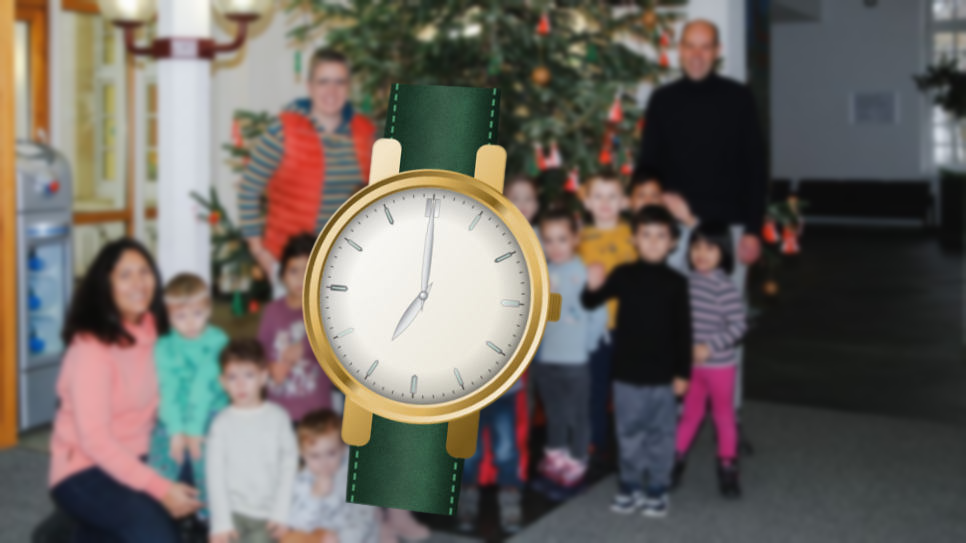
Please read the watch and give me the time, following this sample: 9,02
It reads 7,00
